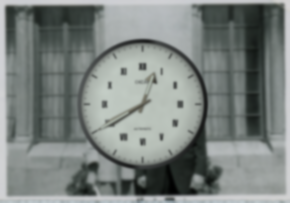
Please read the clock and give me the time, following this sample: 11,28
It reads 12,40
